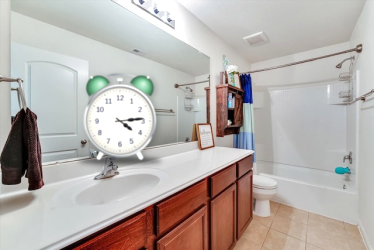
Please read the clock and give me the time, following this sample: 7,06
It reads 4,14
